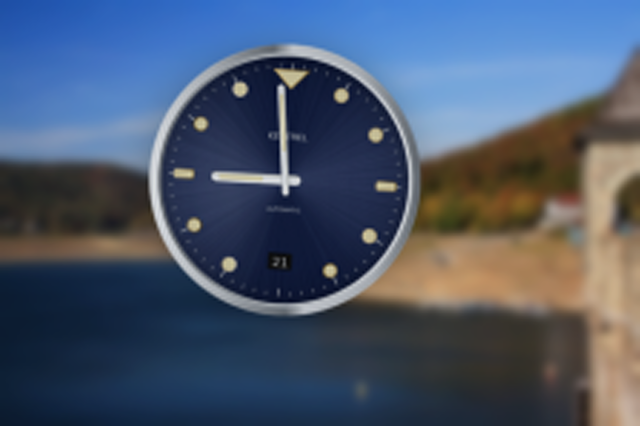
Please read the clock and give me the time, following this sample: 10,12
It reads 8,59
